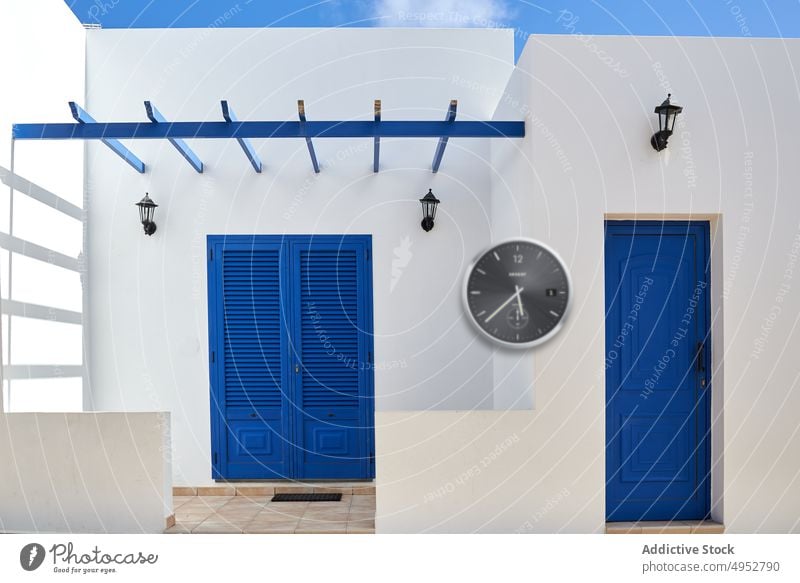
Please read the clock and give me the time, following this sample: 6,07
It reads 5,38
